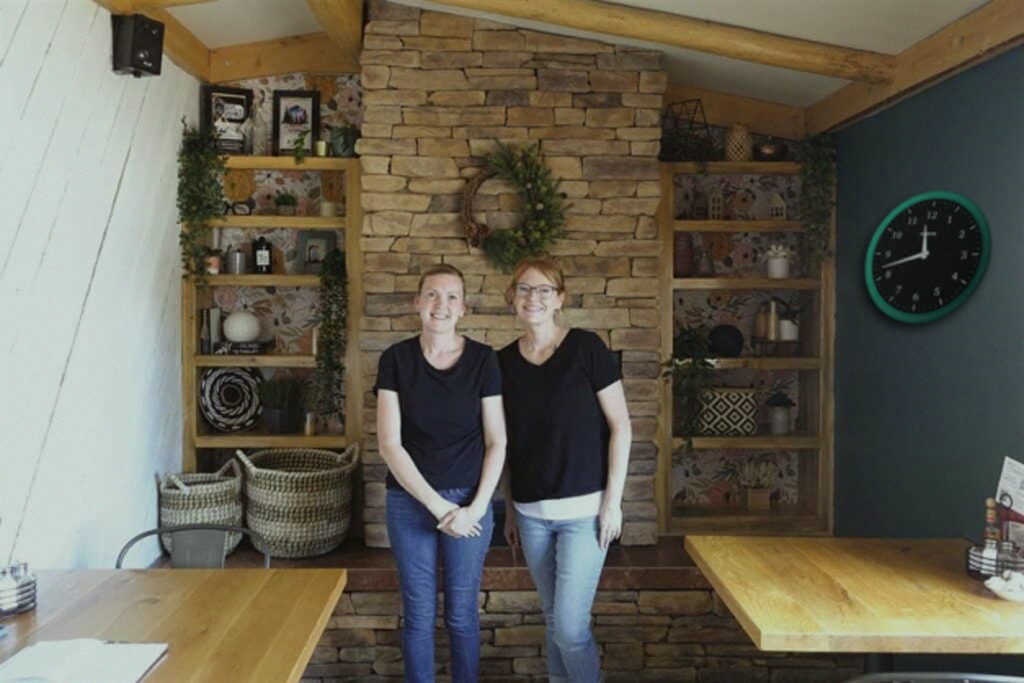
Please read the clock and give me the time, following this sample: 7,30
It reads 11,42
